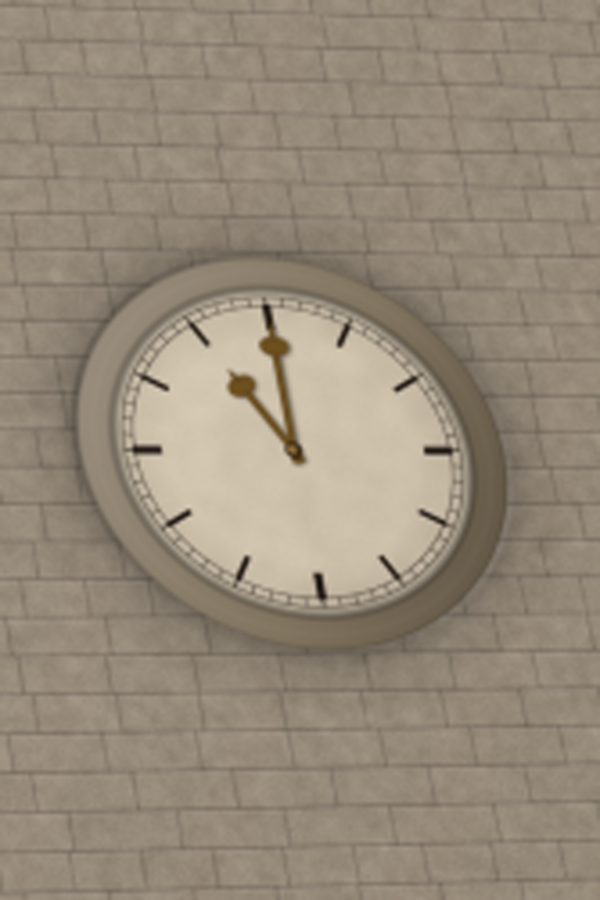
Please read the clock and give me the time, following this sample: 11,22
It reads 11,00
